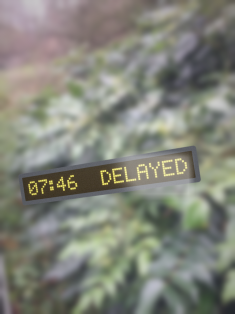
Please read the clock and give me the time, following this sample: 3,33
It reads 7,46
